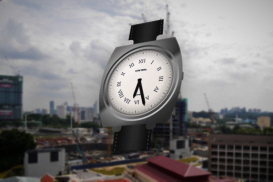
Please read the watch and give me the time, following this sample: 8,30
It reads 6,27
